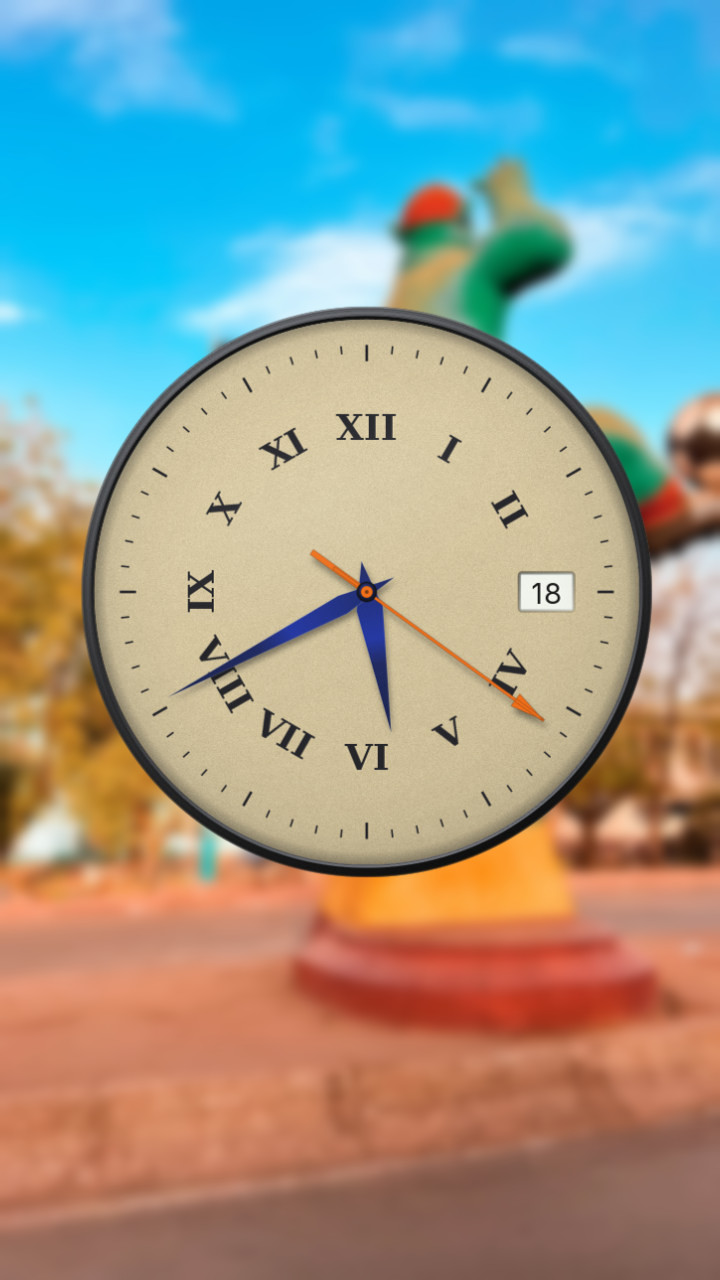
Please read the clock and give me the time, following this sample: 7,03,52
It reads 5,40,21
